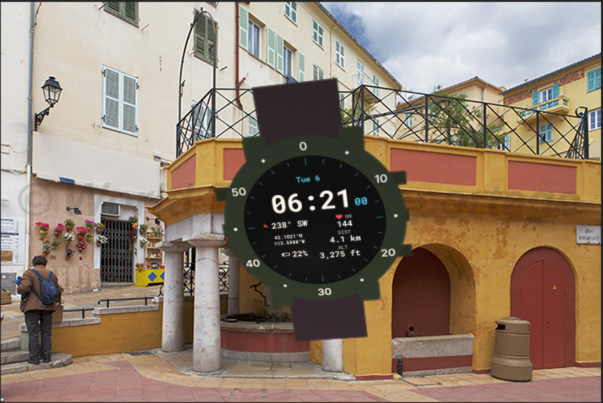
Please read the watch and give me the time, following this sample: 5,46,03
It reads 6,21,00
